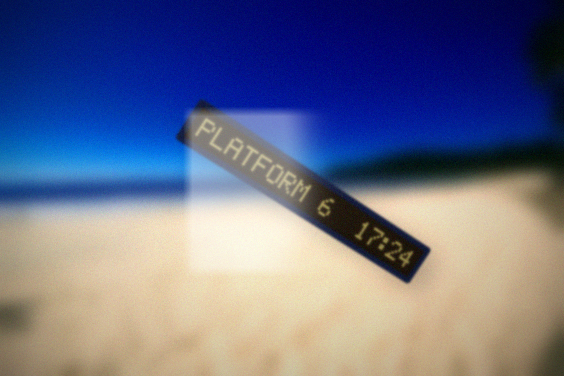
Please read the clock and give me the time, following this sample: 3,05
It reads 17,24
